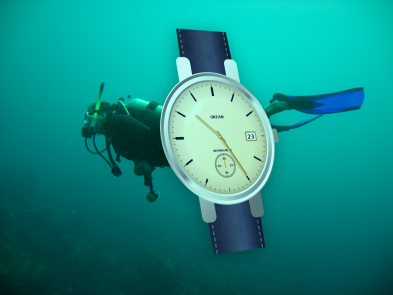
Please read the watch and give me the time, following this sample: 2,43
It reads 10,25
